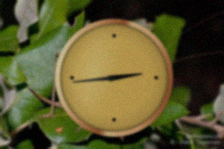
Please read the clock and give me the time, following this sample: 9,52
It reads 2,44
